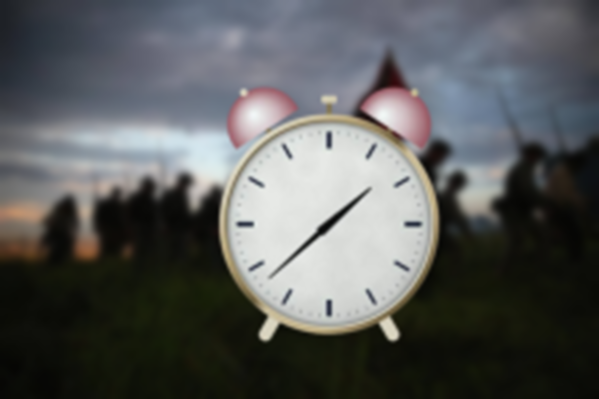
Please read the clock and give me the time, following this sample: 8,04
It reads 1,38
